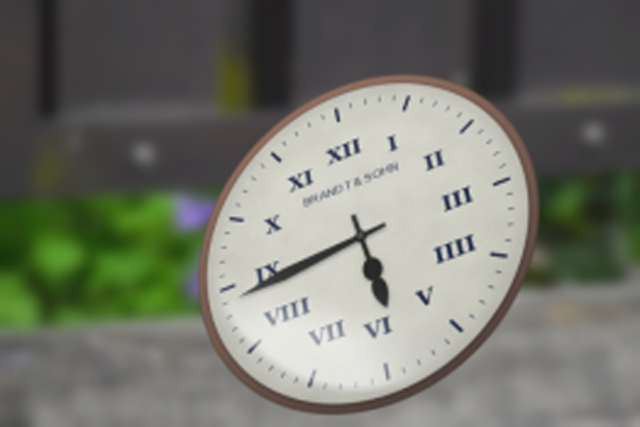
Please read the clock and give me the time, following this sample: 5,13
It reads 5,44
